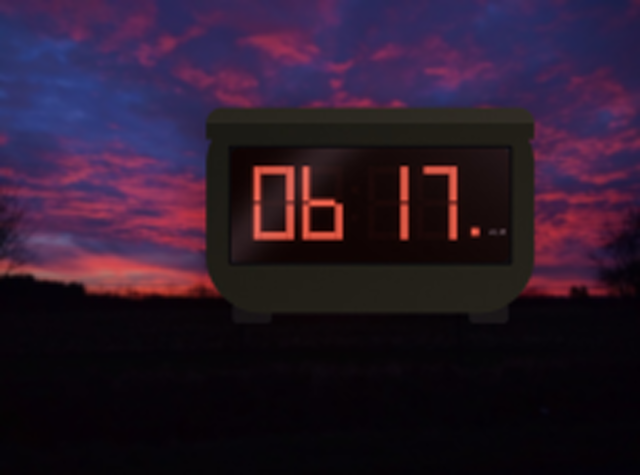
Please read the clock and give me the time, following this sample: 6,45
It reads 6,17
